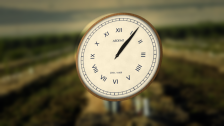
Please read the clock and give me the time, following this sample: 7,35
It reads 1,06
